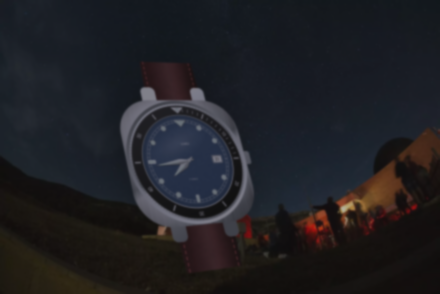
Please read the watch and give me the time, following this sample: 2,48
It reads 7,44
